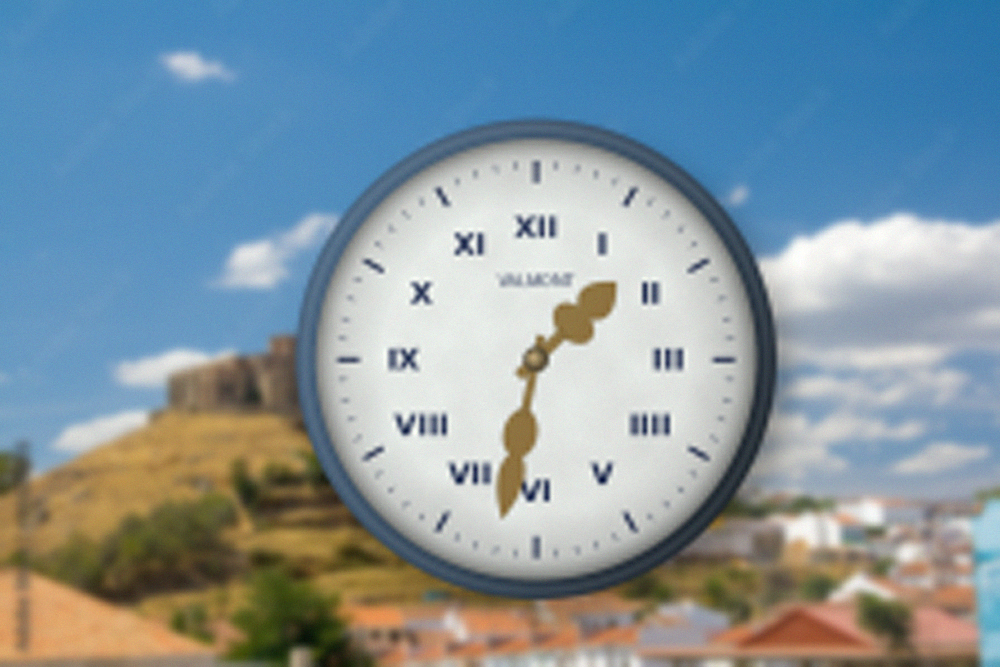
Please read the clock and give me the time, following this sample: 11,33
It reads 1,32
